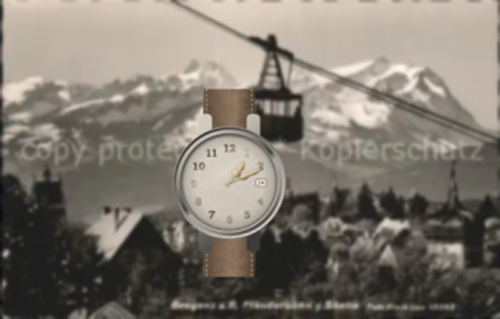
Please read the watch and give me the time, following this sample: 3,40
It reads 1,11
